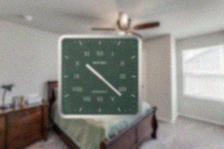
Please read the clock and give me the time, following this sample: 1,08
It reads 10,22
